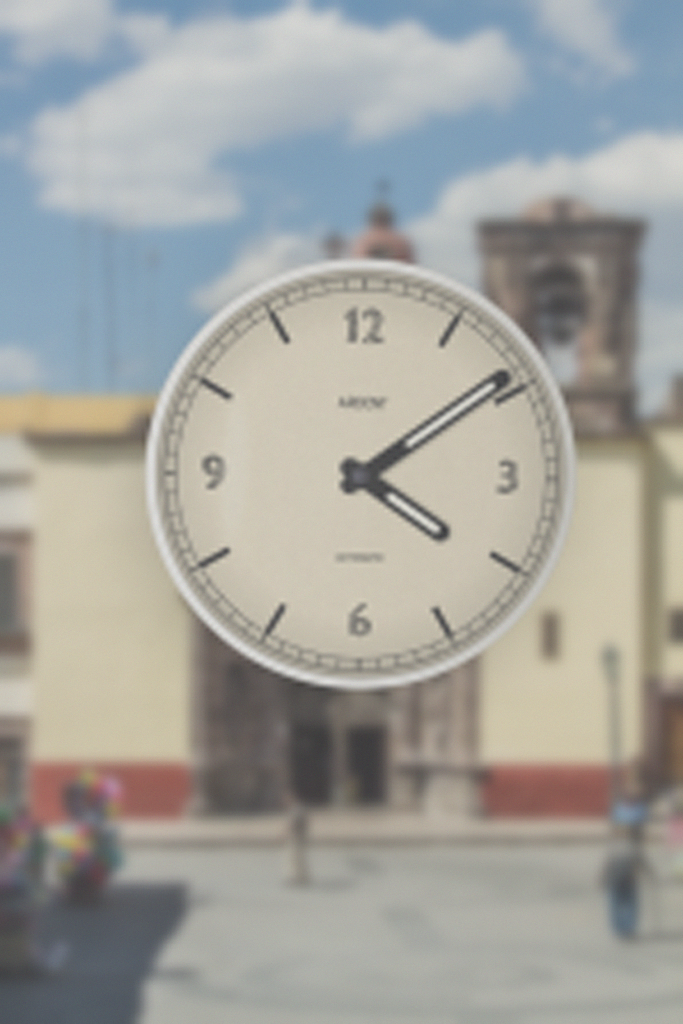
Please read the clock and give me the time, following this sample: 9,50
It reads 4,09
